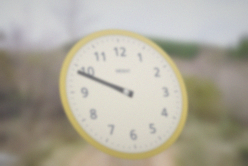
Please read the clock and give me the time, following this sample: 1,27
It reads 9,49
